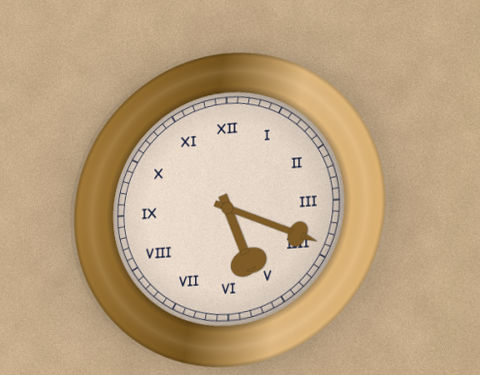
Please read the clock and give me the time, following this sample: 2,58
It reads 5,19
